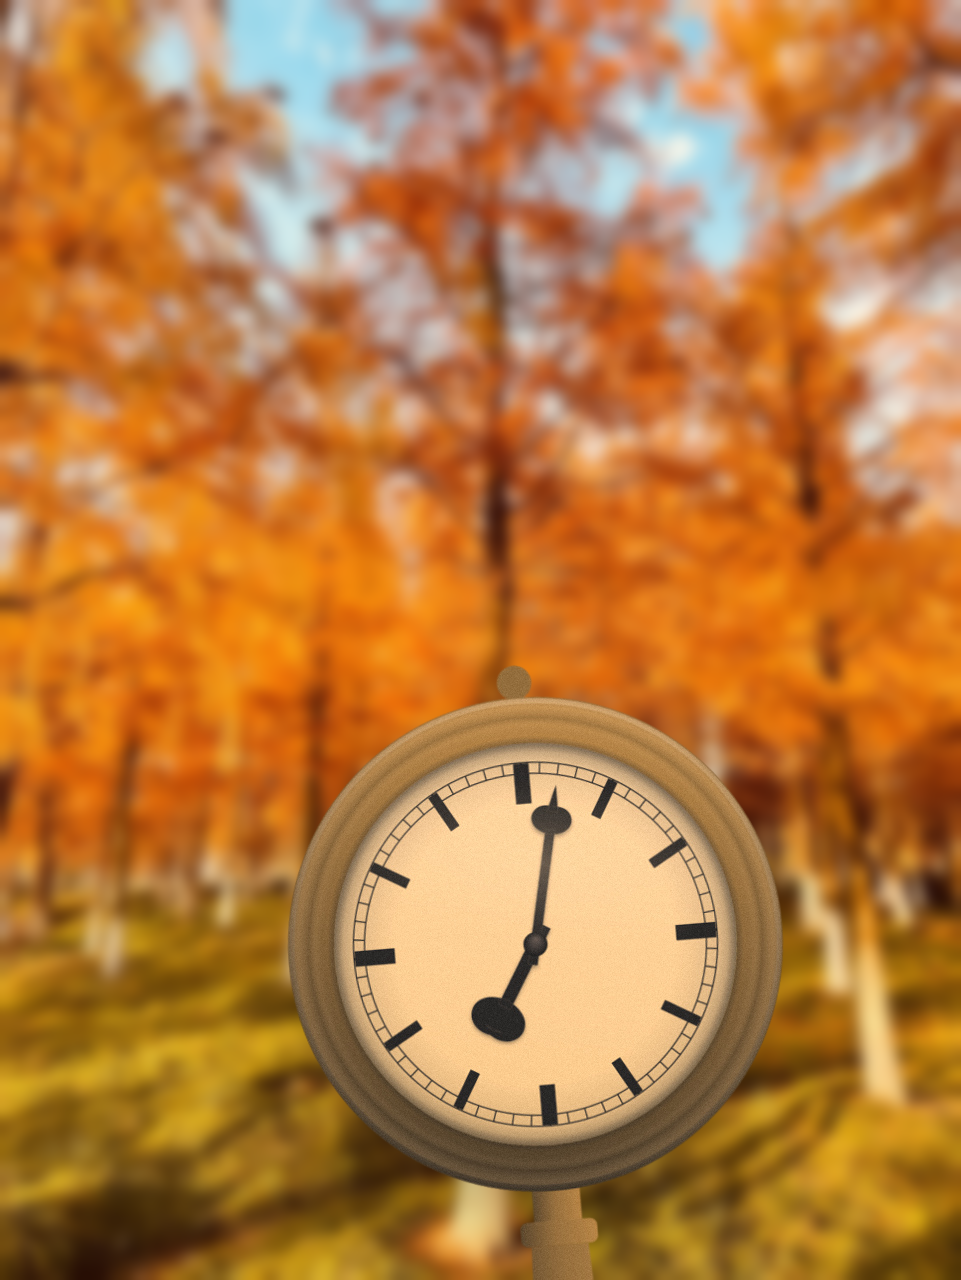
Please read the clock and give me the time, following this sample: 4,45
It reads 7,02
